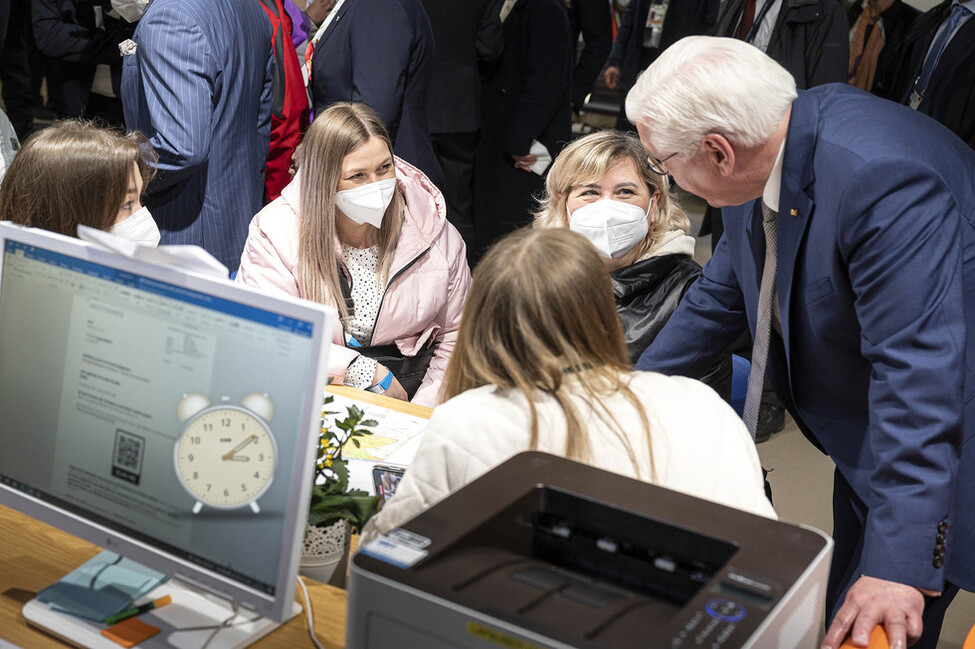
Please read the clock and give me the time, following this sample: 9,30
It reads 3,09
